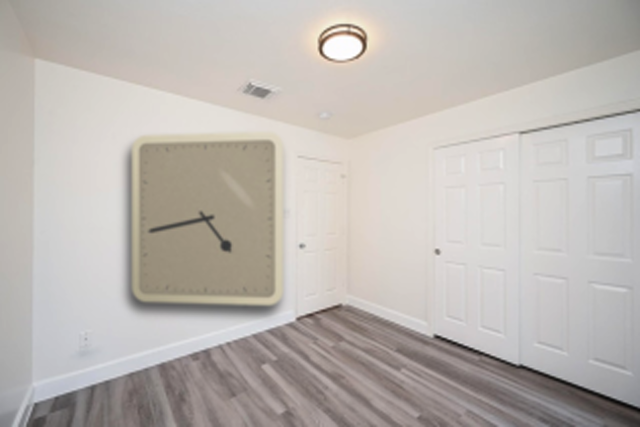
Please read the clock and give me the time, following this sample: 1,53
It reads 4,43
